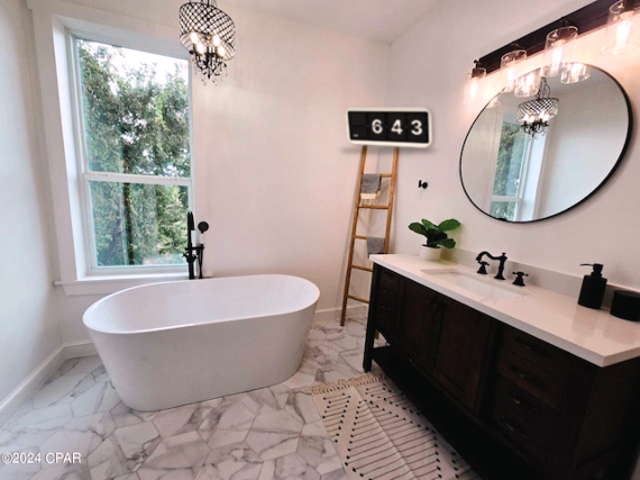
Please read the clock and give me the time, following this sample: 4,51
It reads 6,43
